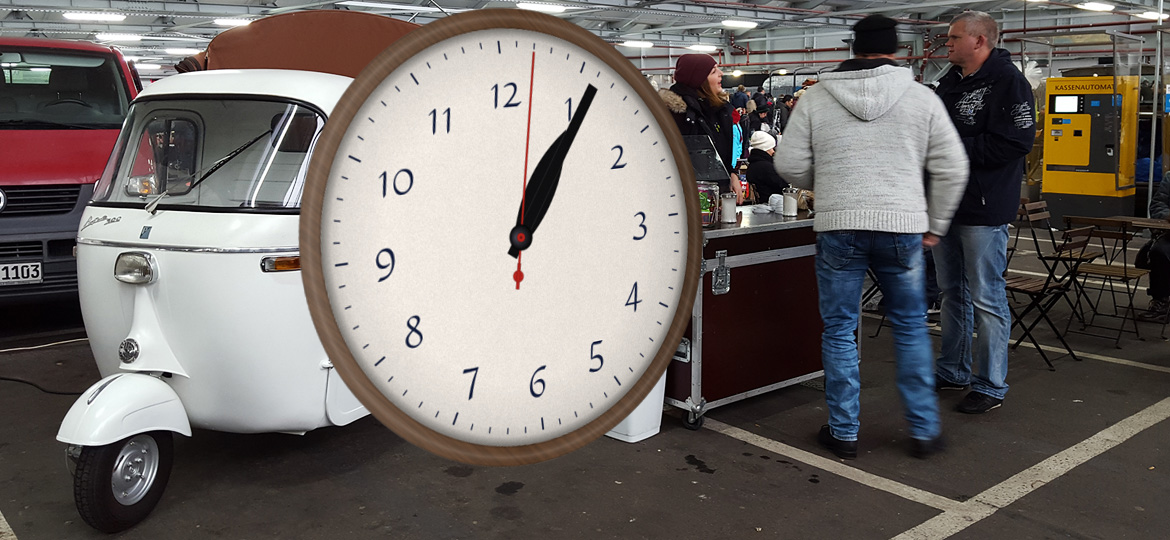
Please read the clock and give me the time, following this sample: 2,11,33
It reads 1,06,02
